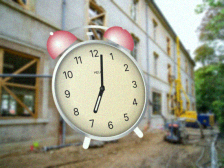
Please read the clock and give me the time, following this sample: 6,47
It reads 7,02
